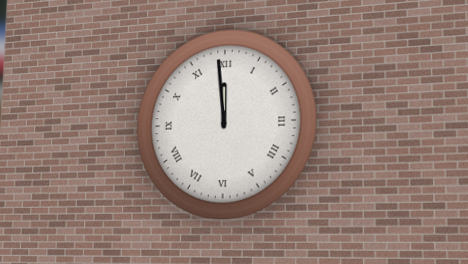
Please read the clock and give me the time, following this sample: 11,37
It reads 11,59
